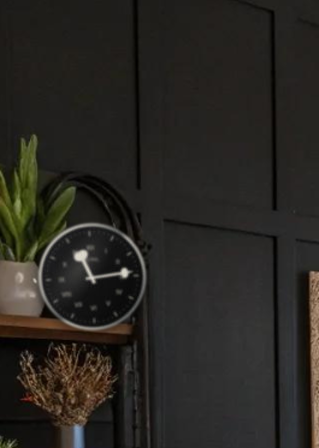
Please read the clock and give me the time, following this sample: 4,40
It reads 11,14
